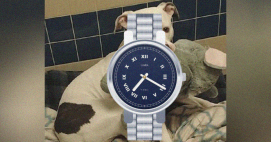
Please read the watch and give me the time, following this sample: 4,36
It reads 7,20
